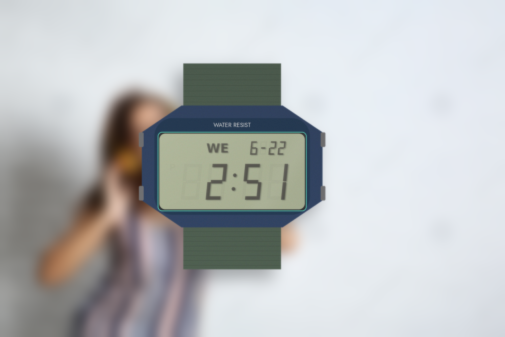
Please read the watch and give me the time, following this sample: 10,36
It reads 2,51
